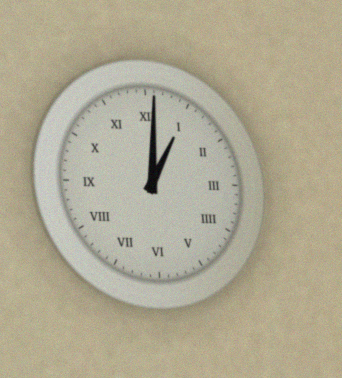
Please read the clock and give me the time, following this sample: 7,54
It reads 1,01
